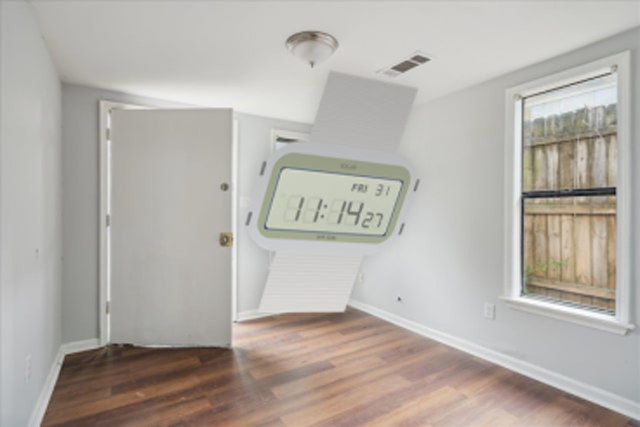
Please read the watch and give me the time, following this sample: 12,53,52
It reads 11,14,27
